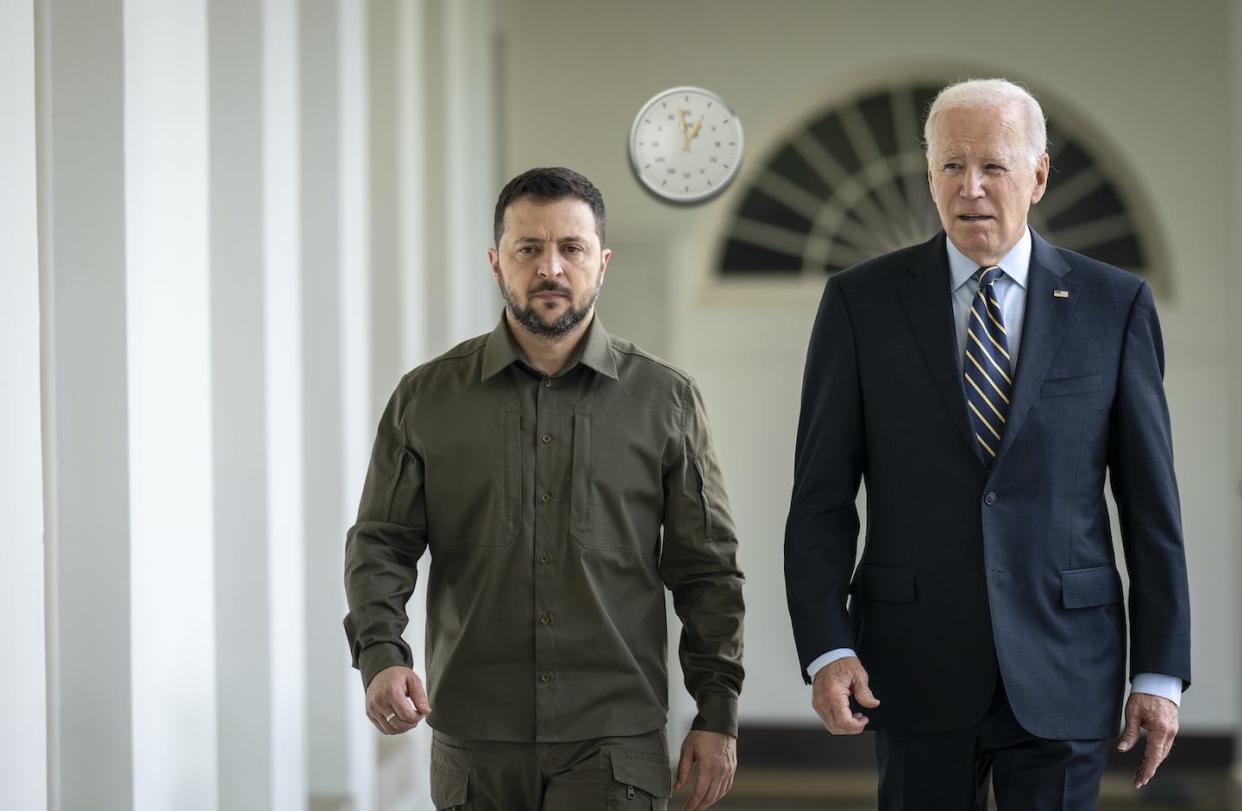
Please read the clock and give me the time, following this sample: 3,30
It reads 12,58
